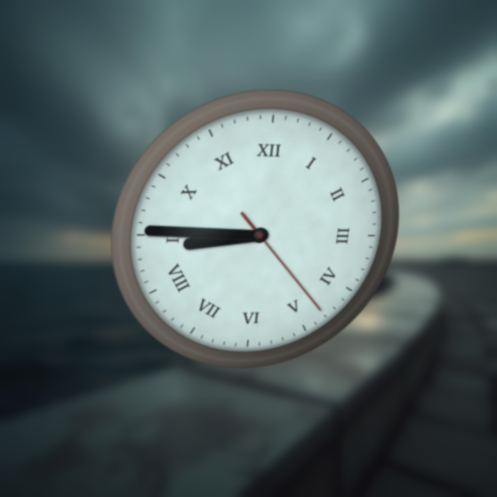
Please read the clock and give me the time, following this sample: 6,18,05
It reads 8,45,23
